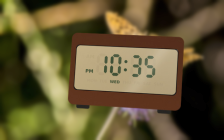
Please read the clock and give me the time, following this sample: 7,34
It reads 10,35
